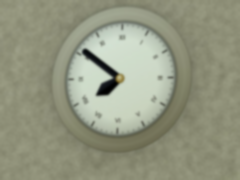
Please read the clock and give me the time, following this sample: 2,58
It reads 7,51
